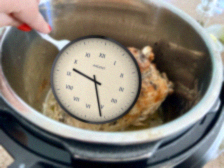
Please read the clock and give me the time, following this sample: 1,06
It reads 9,26
